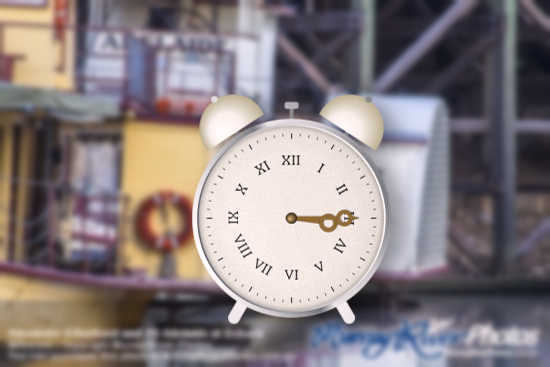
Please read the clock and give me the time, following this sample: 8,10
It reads 3,15
